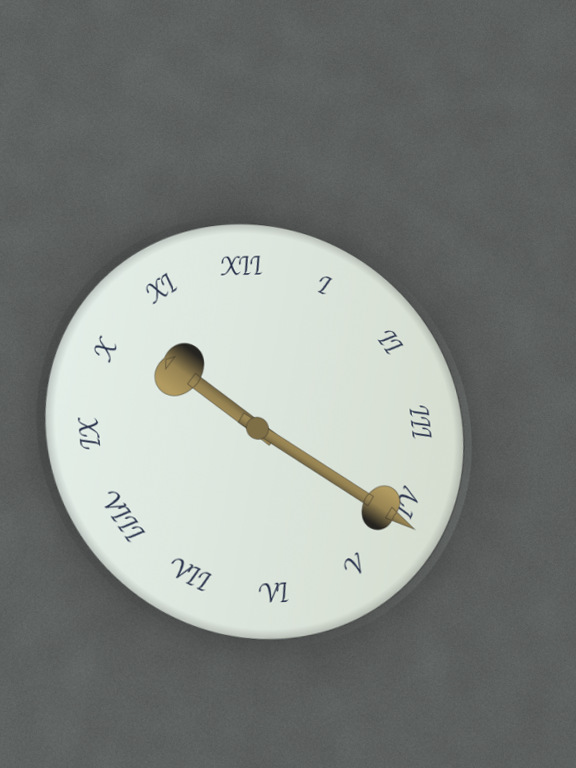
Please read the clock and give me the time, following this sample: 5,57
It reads 10,21
